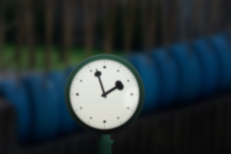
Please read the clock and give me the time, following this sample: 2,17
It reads 1,57
